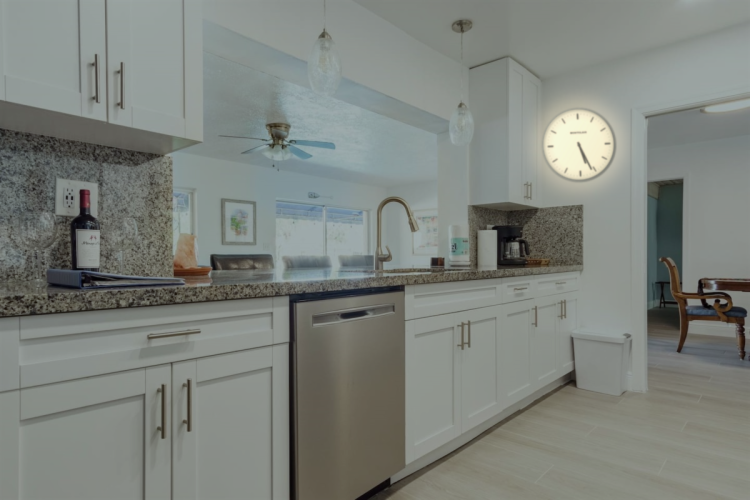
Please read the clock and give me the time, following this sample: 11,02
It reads 5,26
